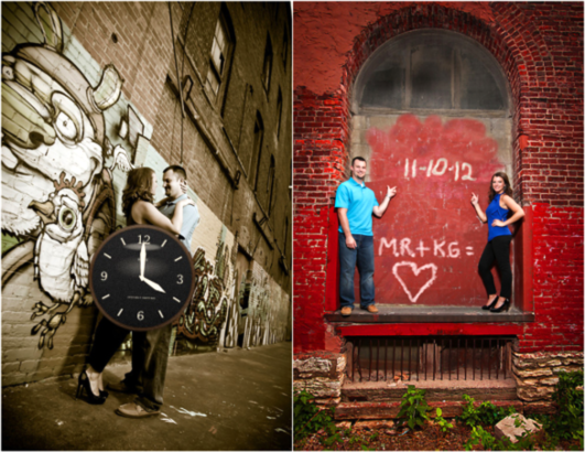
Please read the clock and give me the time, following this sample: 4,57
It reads 4,00
